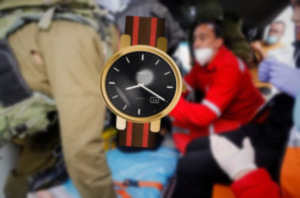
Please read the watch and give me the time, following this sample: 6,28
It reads 8,20
